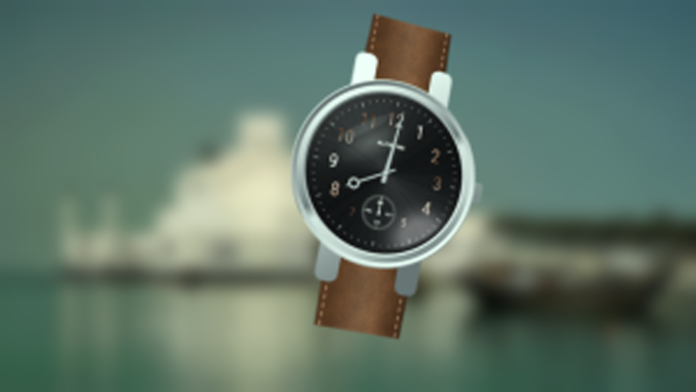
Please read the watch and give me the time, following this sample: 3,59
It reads 8,01
